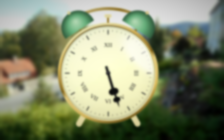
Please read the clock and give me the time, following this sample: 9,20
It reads 5,27
